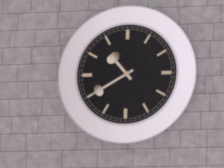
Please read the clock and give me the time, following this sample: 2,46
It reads 10,40
